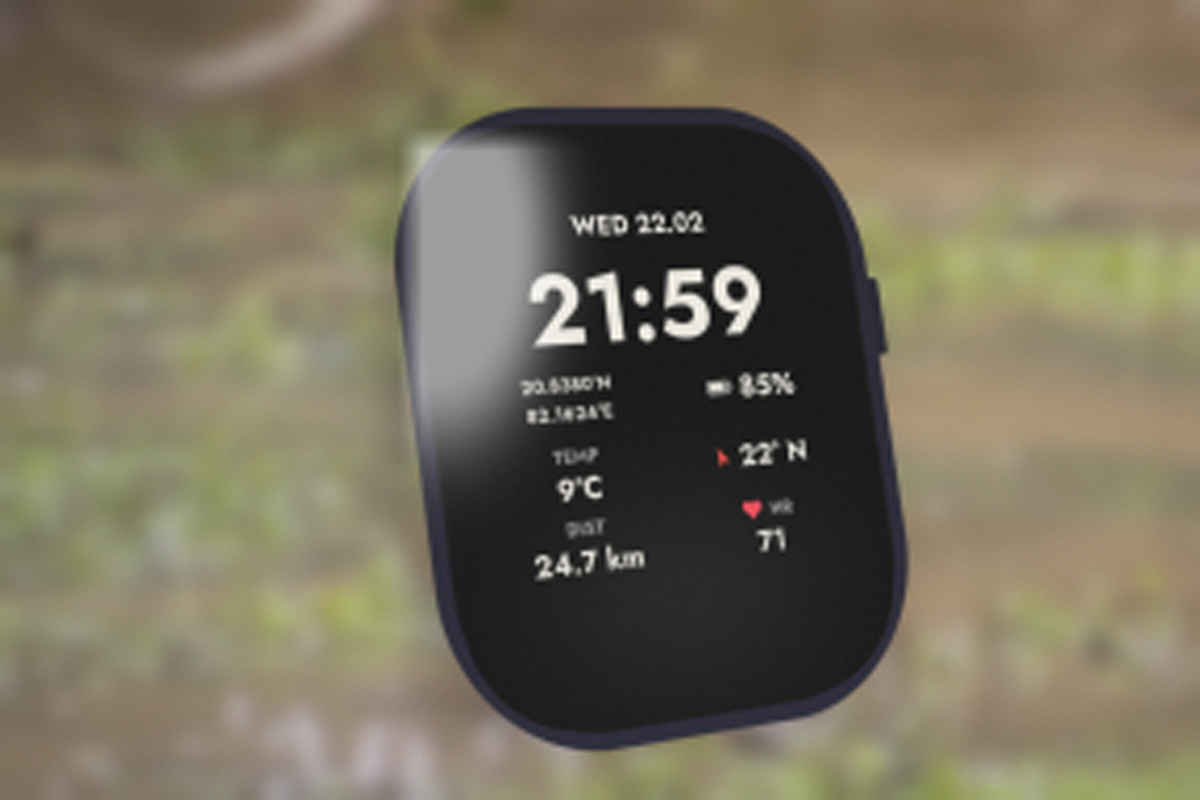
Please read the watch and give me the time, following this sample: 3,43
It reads 21,59
